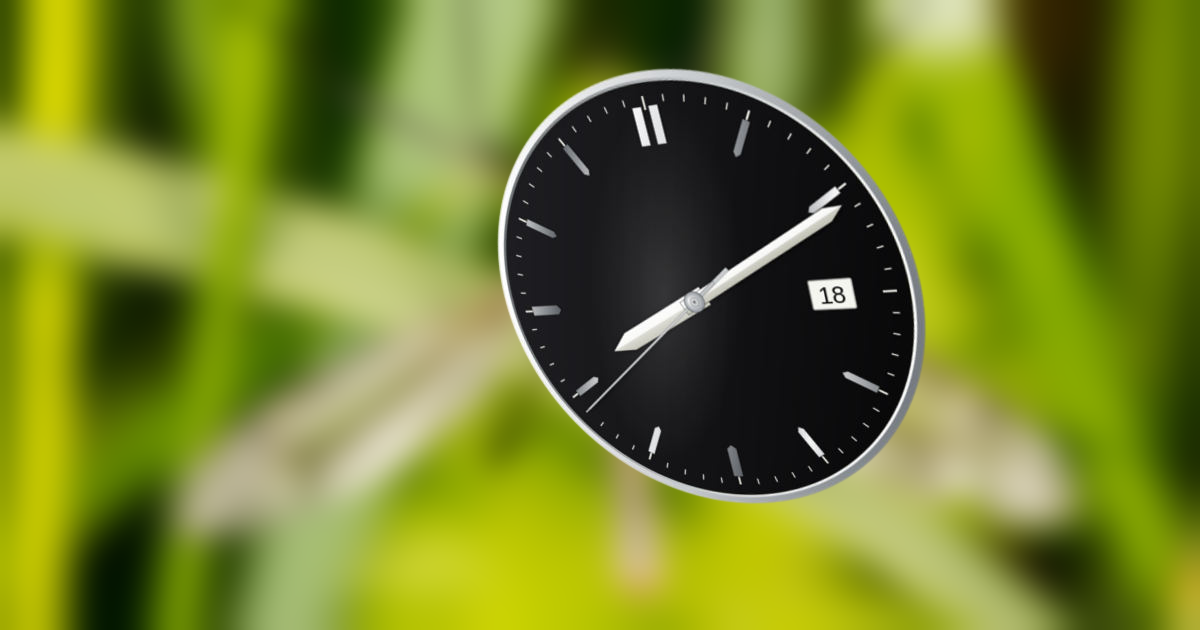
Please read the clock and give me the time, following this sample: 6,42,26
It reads 8,10,39
